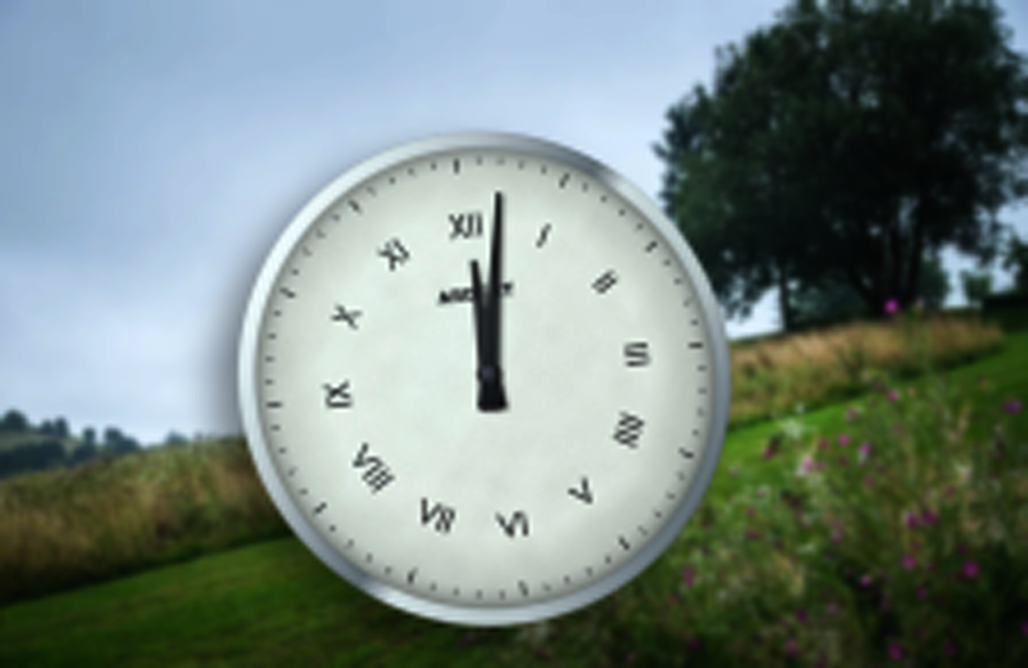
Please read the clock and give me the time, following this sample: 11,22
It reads 12,02
